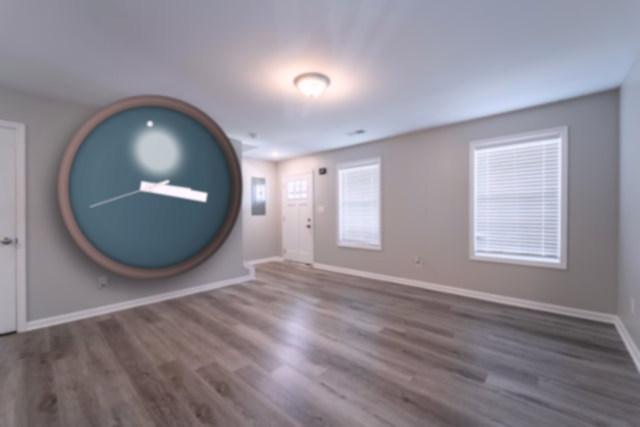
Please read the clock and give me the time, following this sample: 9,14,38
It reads 3,16,42
